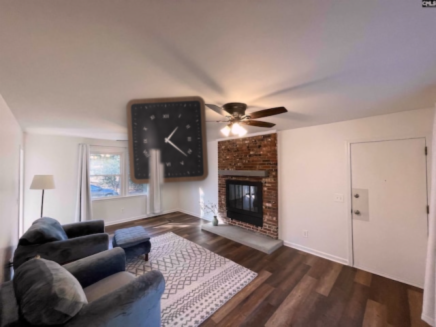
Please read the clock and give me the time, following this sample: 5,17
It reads 1,22
